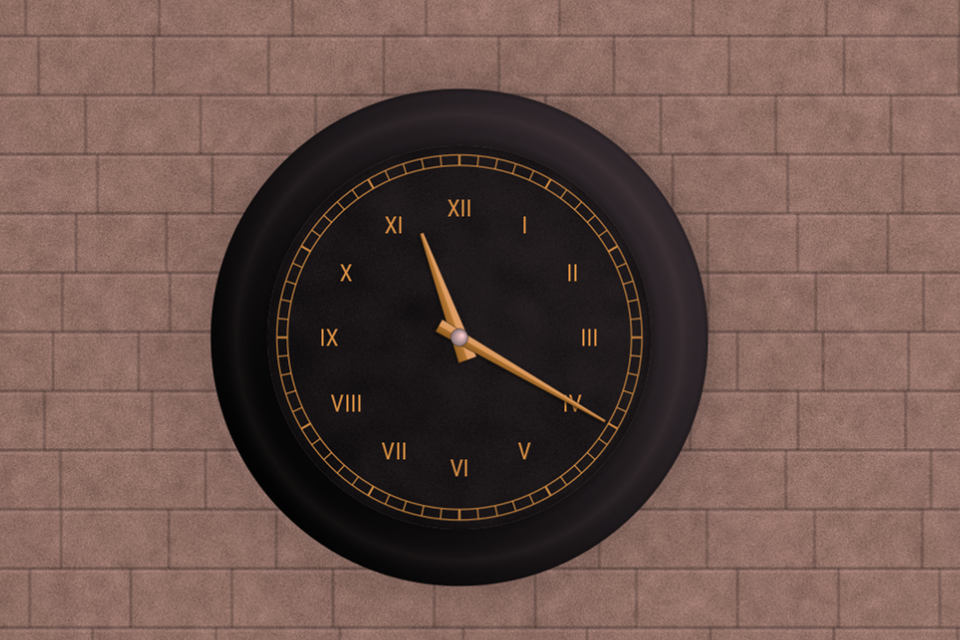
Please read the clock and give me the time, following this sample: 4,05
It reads 11,20
